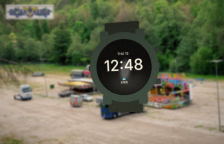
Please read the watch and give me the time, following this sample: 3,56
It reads 12,48
